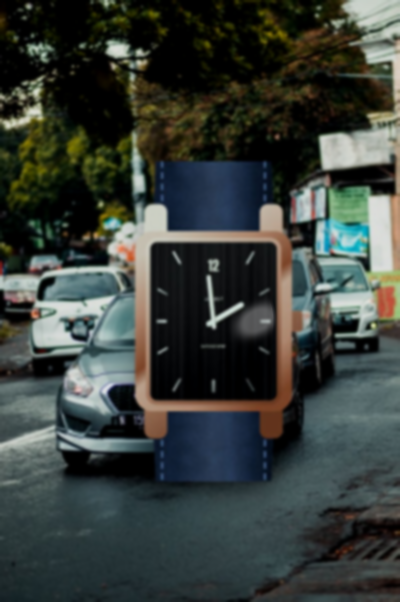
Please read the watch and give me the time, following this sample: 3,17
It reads 1,59
